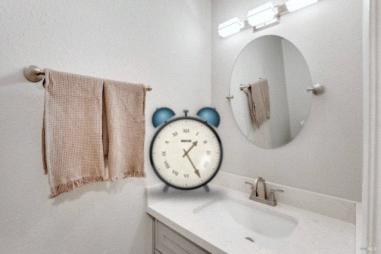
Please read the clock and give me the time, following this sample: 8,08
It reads 1,25
